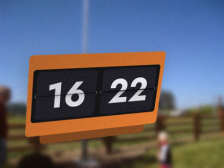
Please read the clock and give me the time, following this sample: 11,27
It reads 16,22
